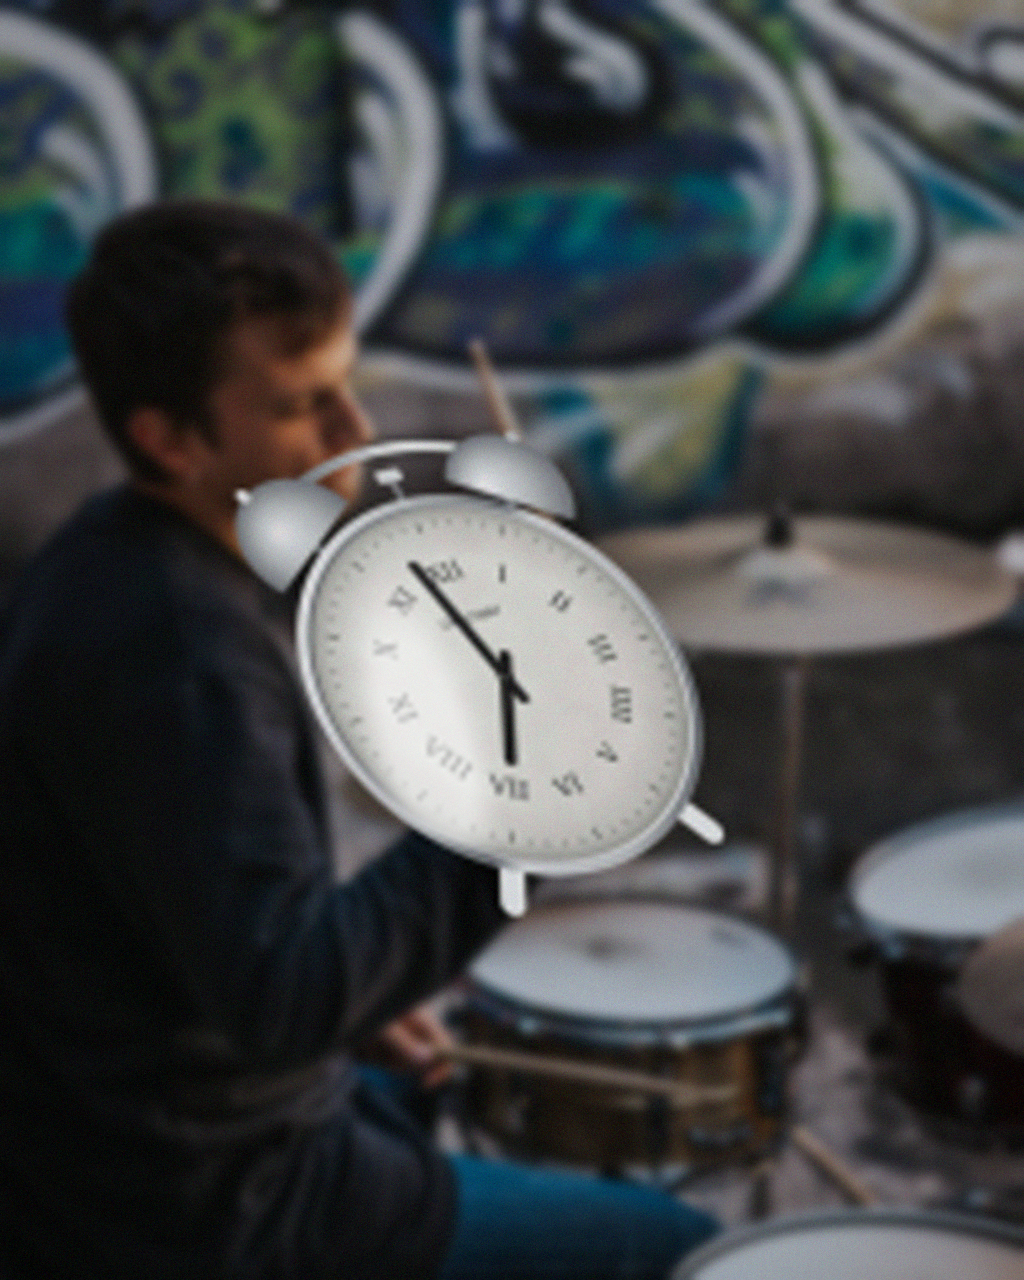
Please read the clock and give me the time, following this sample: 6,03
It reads 6,58
